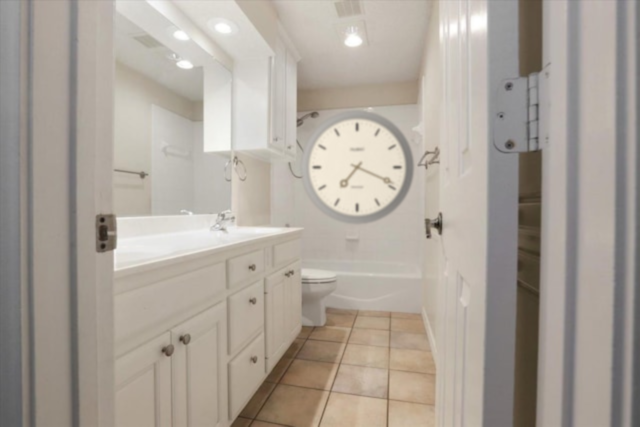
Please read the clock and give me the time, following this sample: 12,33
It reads 7,19
